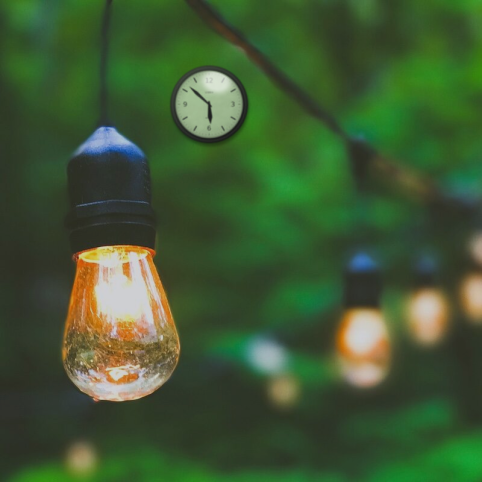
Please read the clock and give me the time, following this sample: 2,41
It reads 5,52
